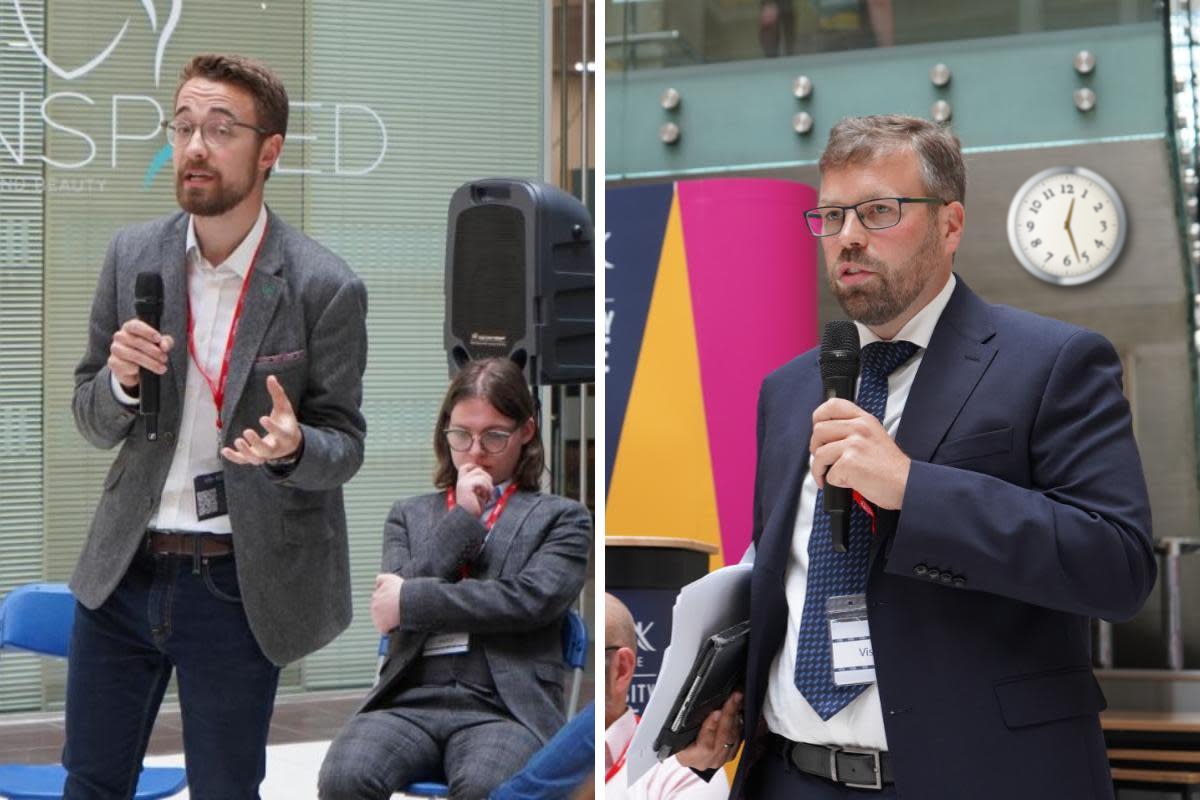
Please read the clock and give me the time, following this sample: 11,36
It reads 12,27
